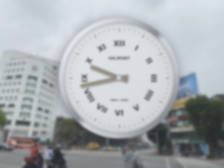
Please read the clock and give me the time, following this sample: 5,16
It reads 9,43
